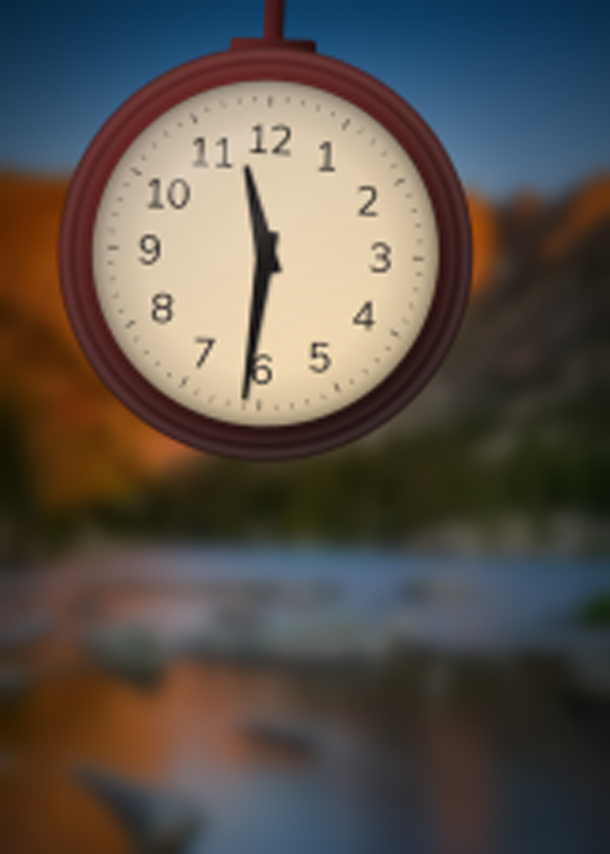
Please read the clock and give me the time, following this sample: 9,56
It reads 11,31
